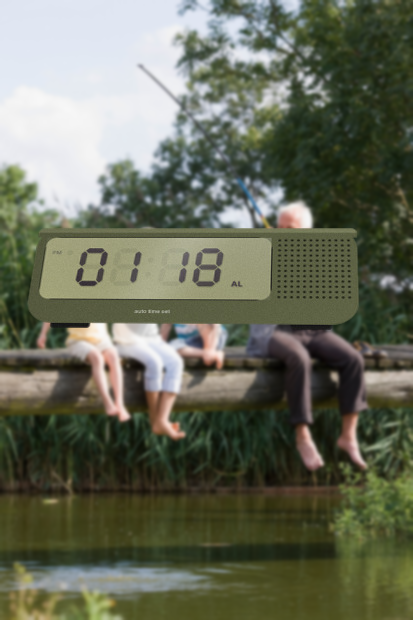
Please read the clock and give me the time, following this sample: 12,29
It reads 1,18
